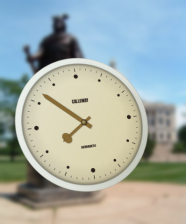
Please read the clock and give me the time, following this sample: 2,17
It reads 7,52
